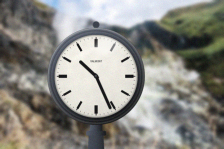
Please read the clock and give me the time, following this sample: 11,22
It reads 10,26
